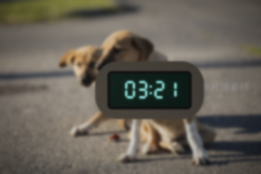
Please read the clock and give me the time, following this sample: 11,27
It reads 3,21
